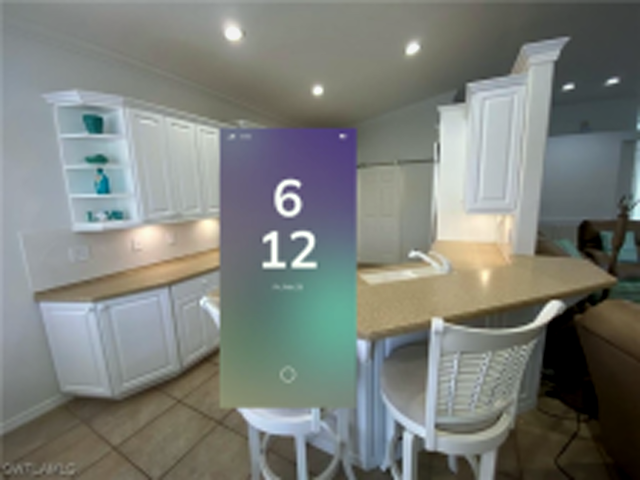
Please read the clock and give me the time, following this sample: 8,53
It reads 6,12
